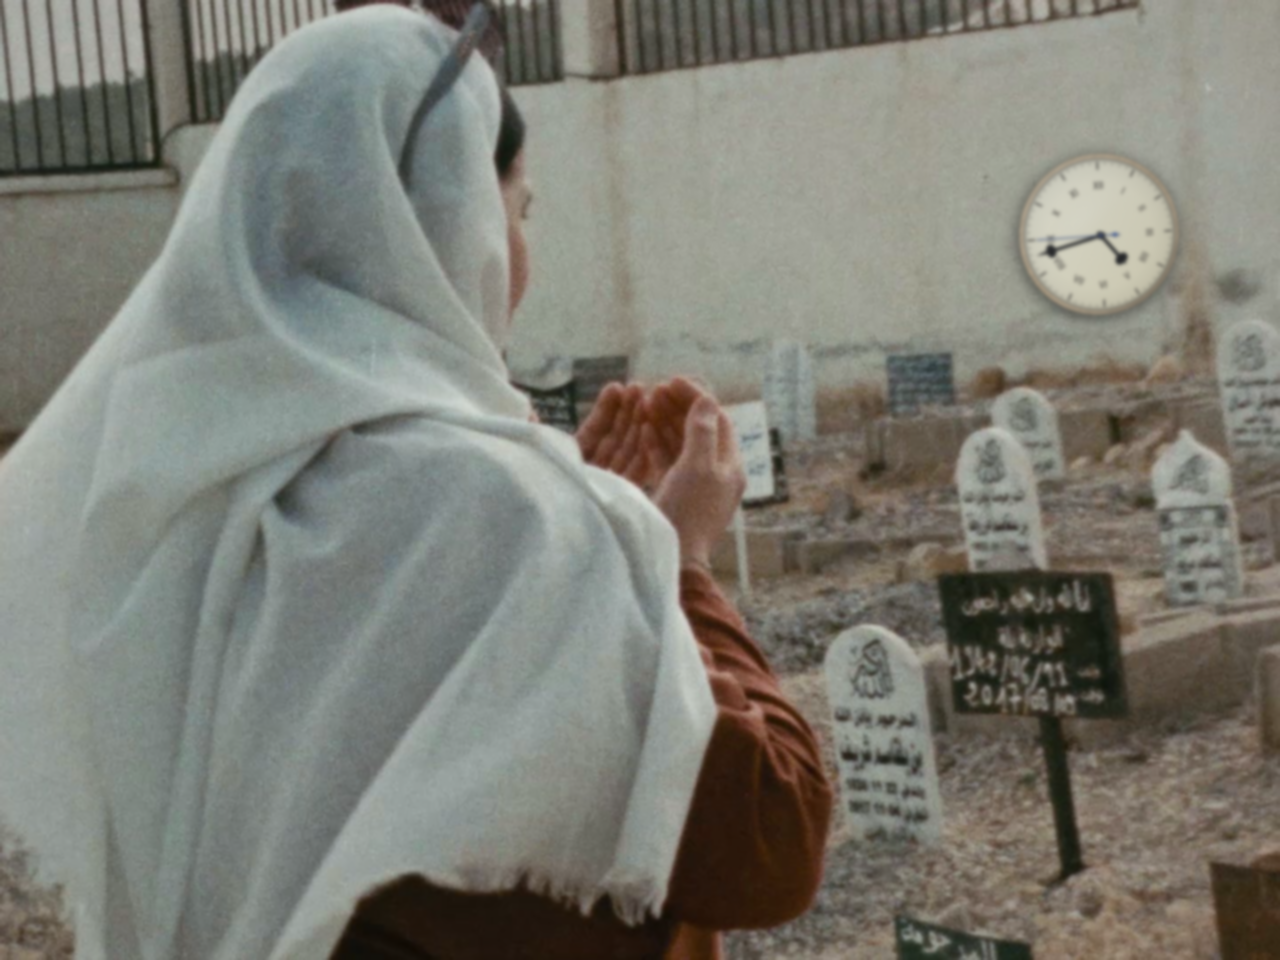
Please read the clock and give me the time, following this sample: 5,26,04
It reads 4,42,45
